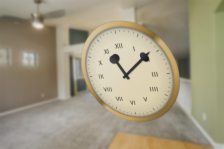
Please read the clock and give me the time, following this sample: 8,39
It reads 11,09
